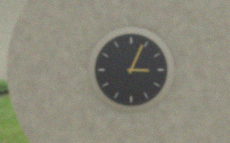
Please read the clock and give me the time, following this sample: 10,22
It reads 3,04
